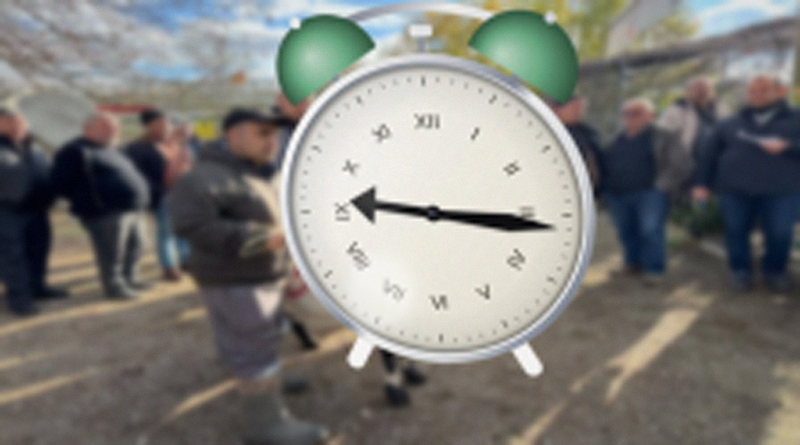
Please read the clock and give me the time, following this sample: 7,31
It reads 9,16
